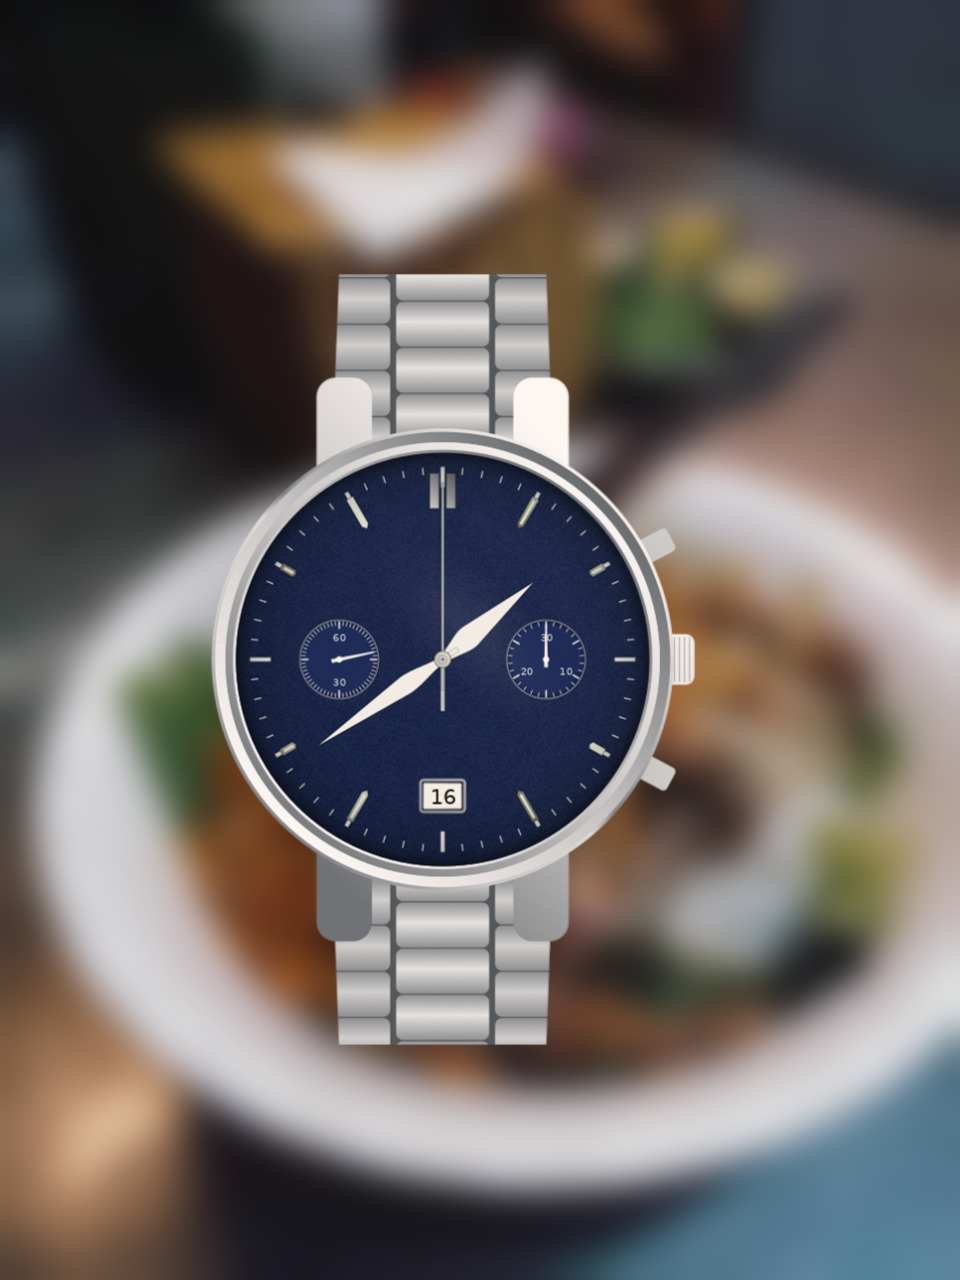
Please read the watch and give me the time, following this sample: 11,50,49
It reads 1,39,13
